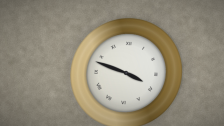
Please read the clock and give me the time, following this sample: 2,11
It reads 3,48
